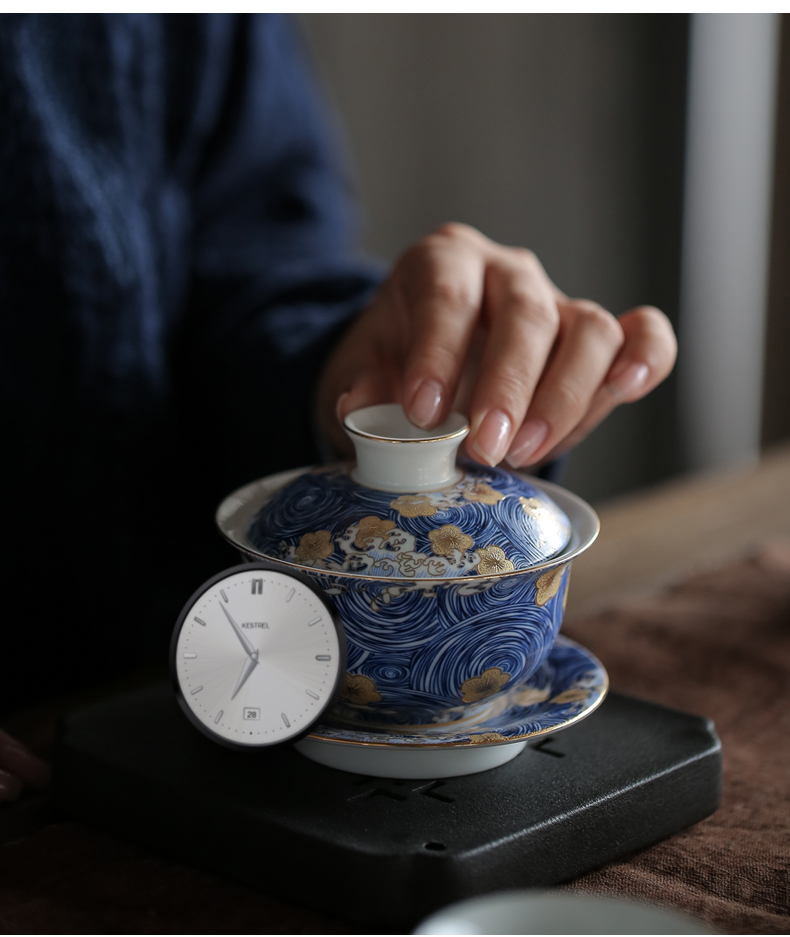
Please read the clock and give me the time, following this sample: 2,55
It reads 6,54
